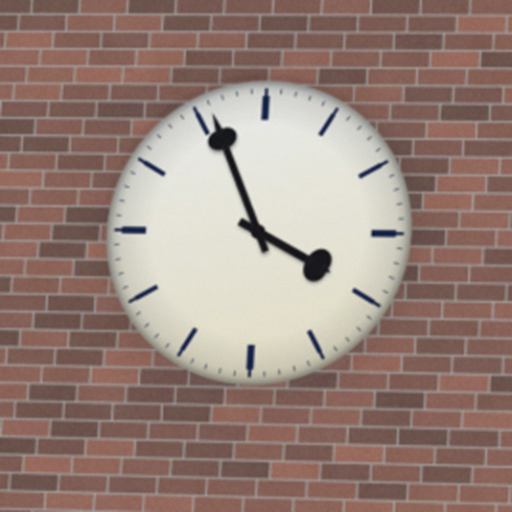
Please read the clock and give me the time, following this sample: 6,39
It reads 3,56
